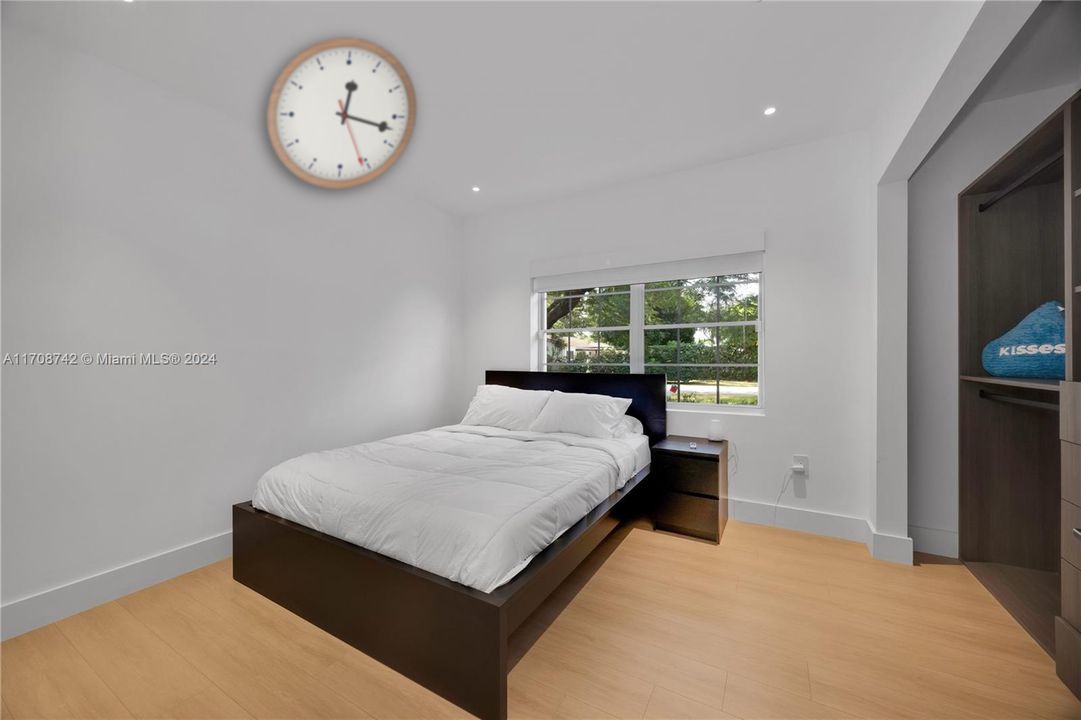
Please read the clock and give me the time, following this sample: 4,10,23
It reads 12,17,26
